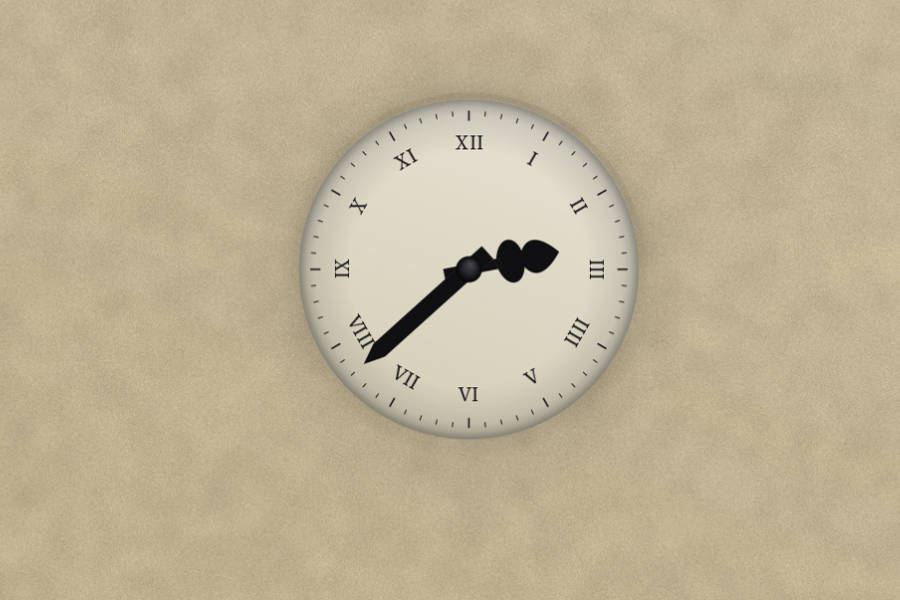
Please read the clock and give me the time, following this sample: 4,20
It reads 2,38
